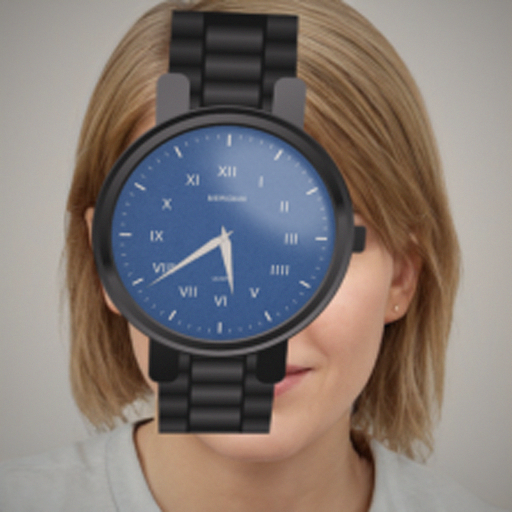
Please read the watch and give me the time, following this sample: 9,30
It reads 5,39
